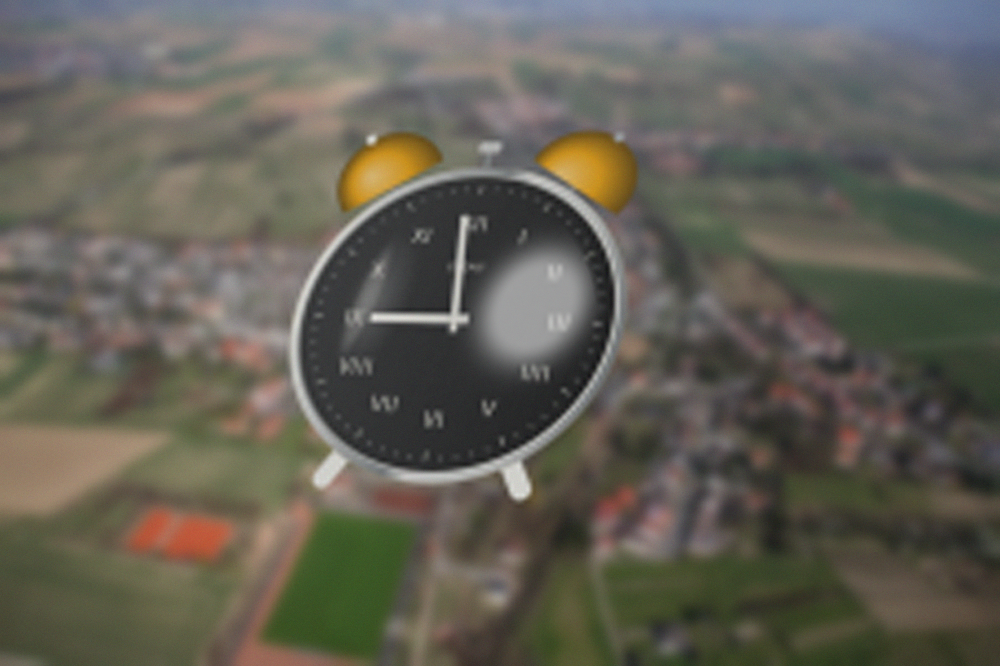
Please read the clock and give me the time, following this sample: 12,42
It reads 8,59
